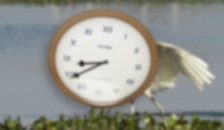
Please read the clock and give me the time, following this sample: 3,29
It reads 8,39
